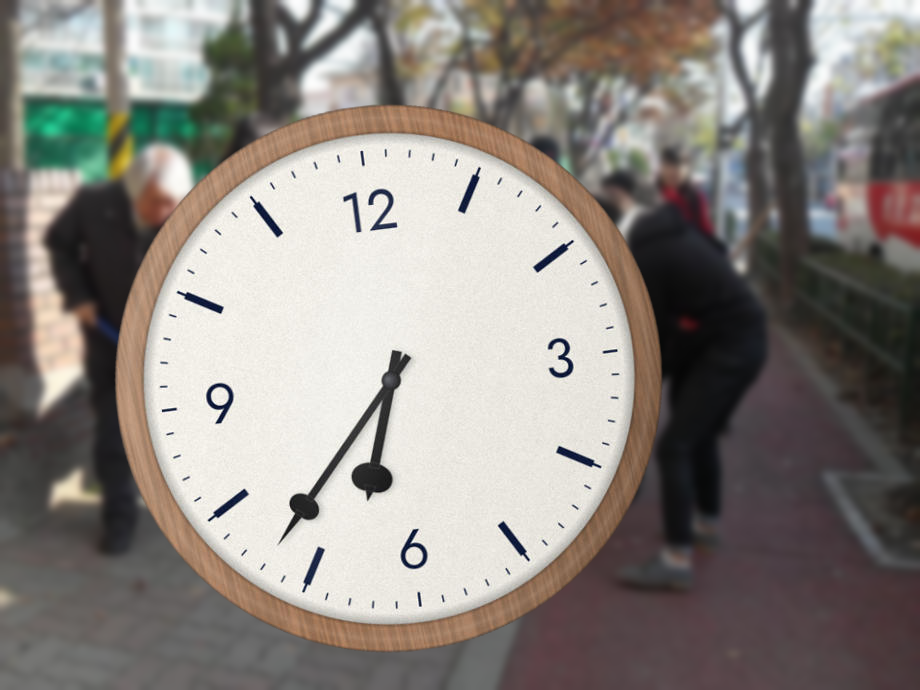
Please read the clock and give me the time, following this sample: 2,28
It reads 6,37
